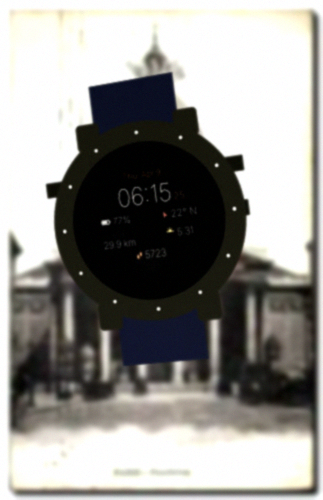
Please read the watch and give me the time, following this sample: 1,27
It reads 6,15
